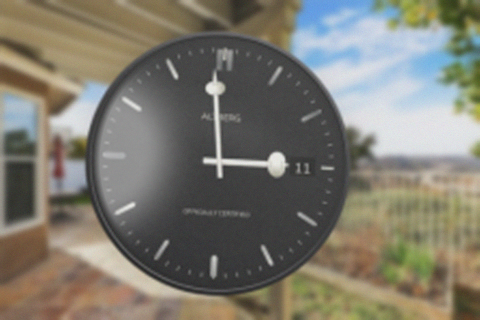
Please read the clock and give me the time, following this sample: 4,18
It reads 2,59
